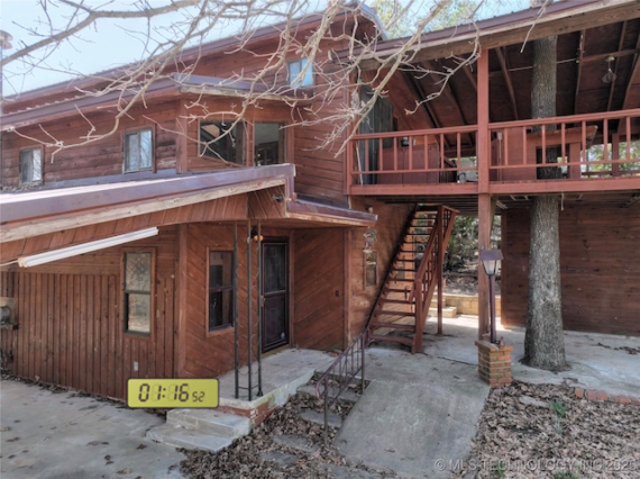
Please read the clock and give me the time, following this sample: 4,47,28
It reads 1,16,52
